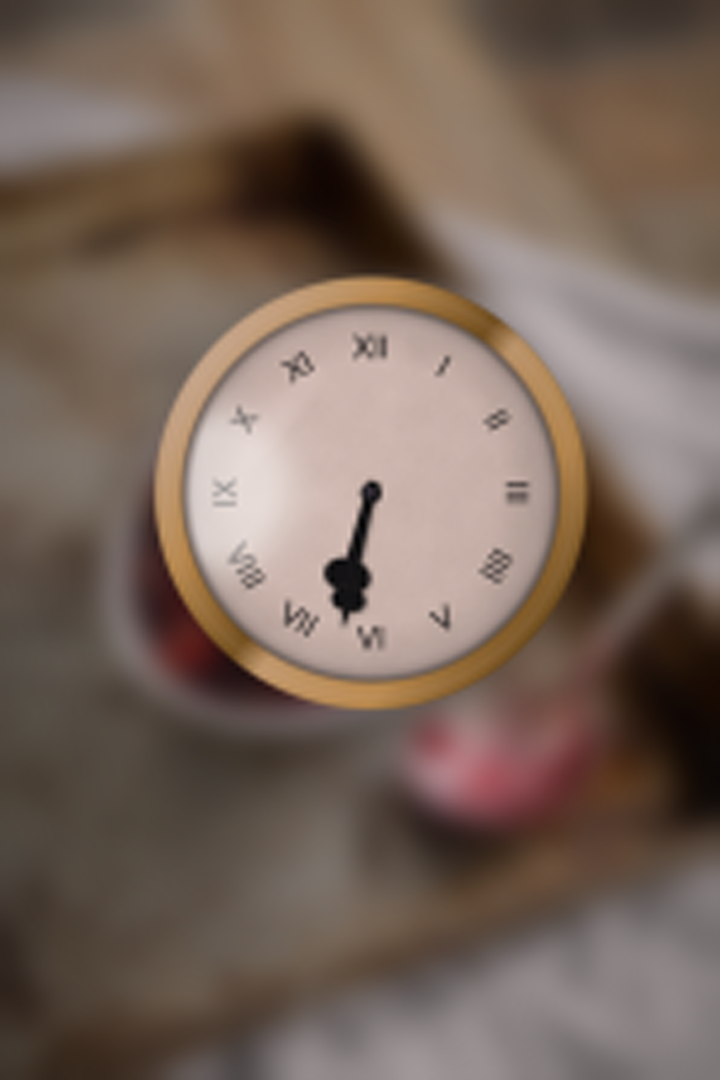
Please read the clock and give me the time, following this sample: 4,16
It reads 6,32
